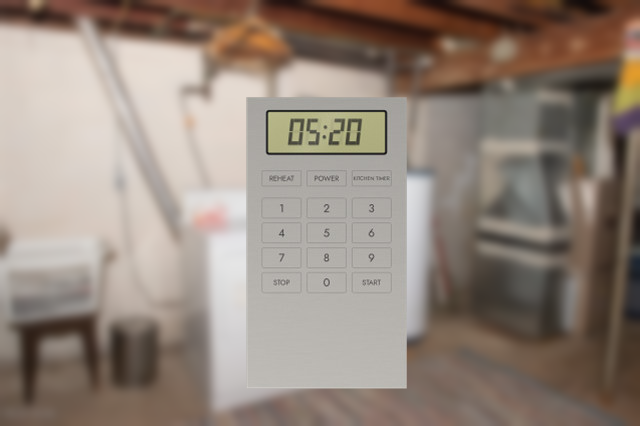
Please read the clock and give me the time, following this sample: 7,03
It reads 5,20
